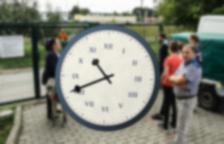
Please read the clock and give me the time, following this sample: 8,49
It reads 10,41
